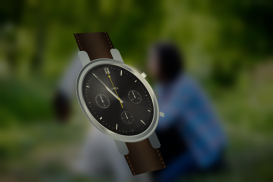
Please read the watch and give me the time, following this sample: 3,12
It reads 10,55
